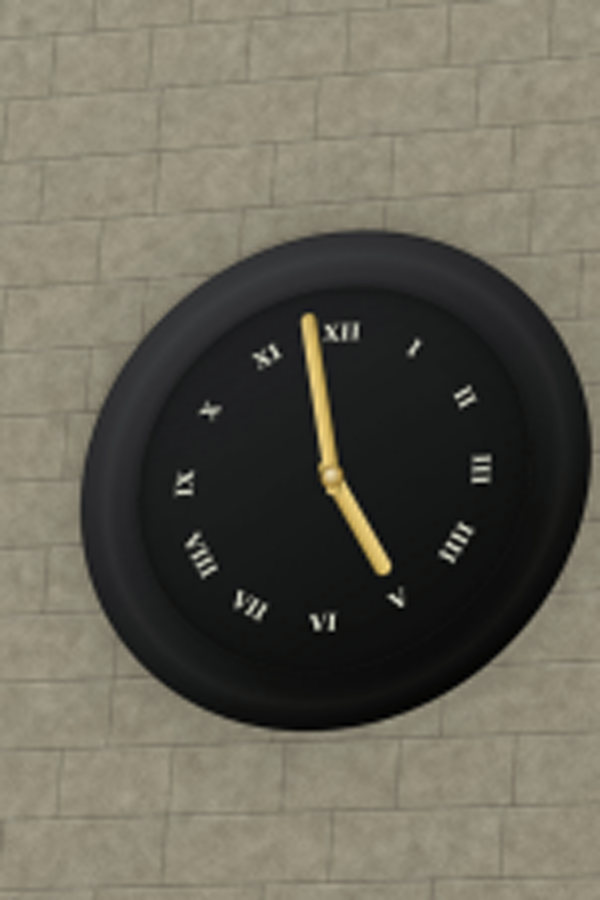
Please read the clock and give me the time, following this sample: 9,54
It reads 4,58
